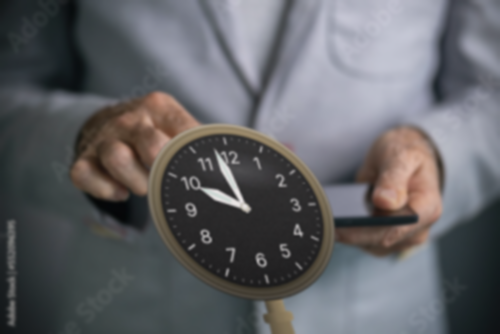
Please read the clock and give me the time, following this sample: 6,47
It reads 9,58
